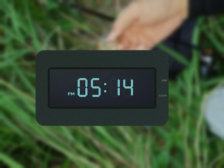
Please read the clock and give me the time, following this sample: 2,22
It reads 5,14
